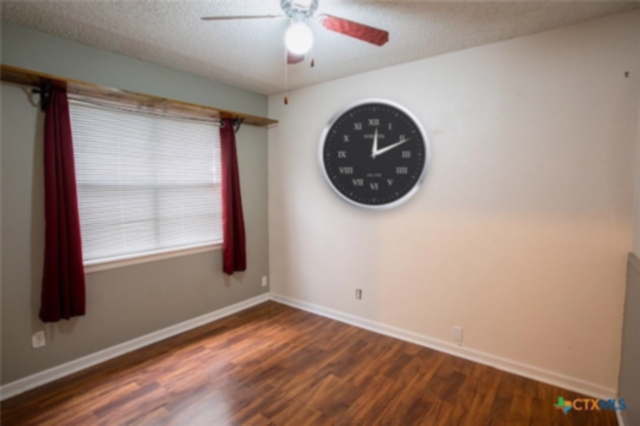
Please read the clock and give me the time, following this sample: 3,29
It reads 12,11
